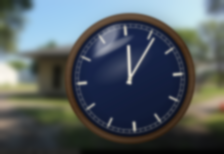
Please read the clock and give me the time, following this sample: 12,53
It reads 12,06
